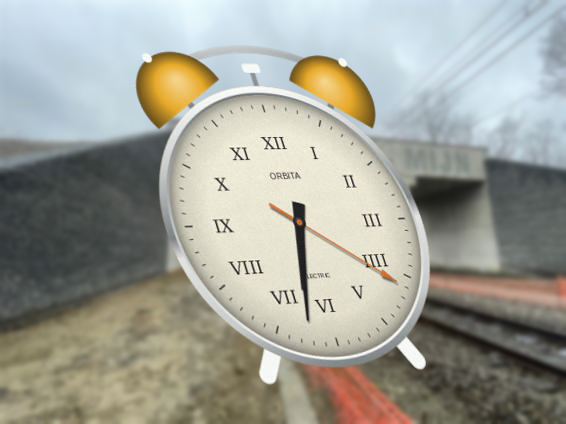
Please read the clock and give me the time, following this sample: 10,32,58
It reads 6,32,21
